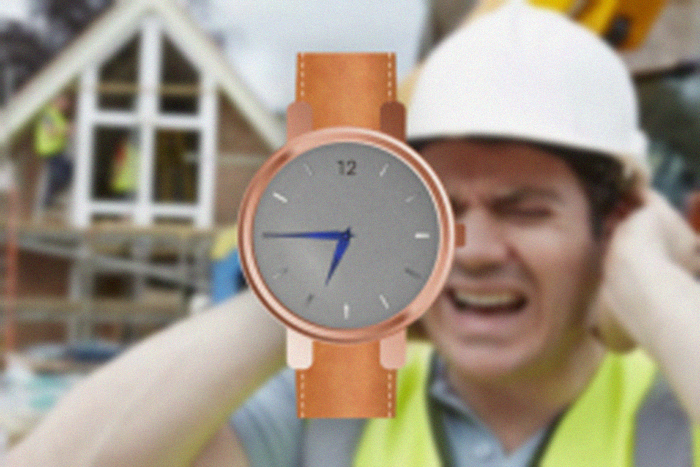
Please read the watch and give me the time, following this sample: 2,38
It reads 6,45
